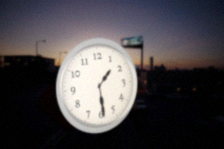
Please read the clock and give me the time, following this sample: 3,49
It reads 1,29
